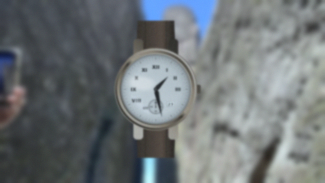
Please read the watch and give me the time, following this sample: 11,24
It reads 1,28
